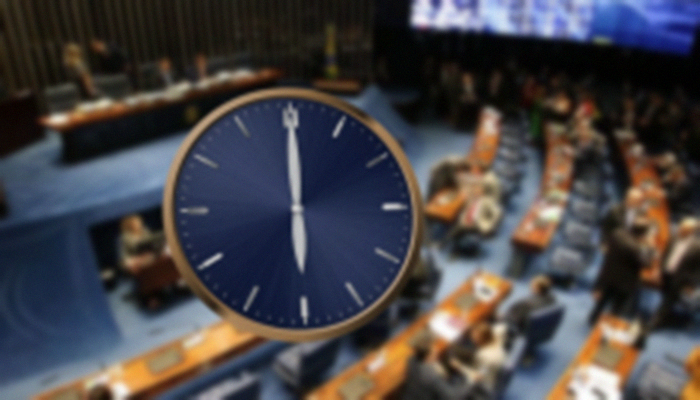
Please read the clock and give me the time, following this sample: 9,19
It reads 6,00
